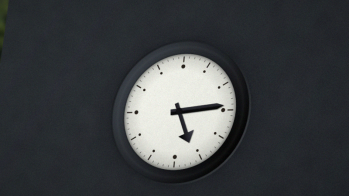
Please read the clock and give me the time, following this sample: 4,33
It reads 5,14
